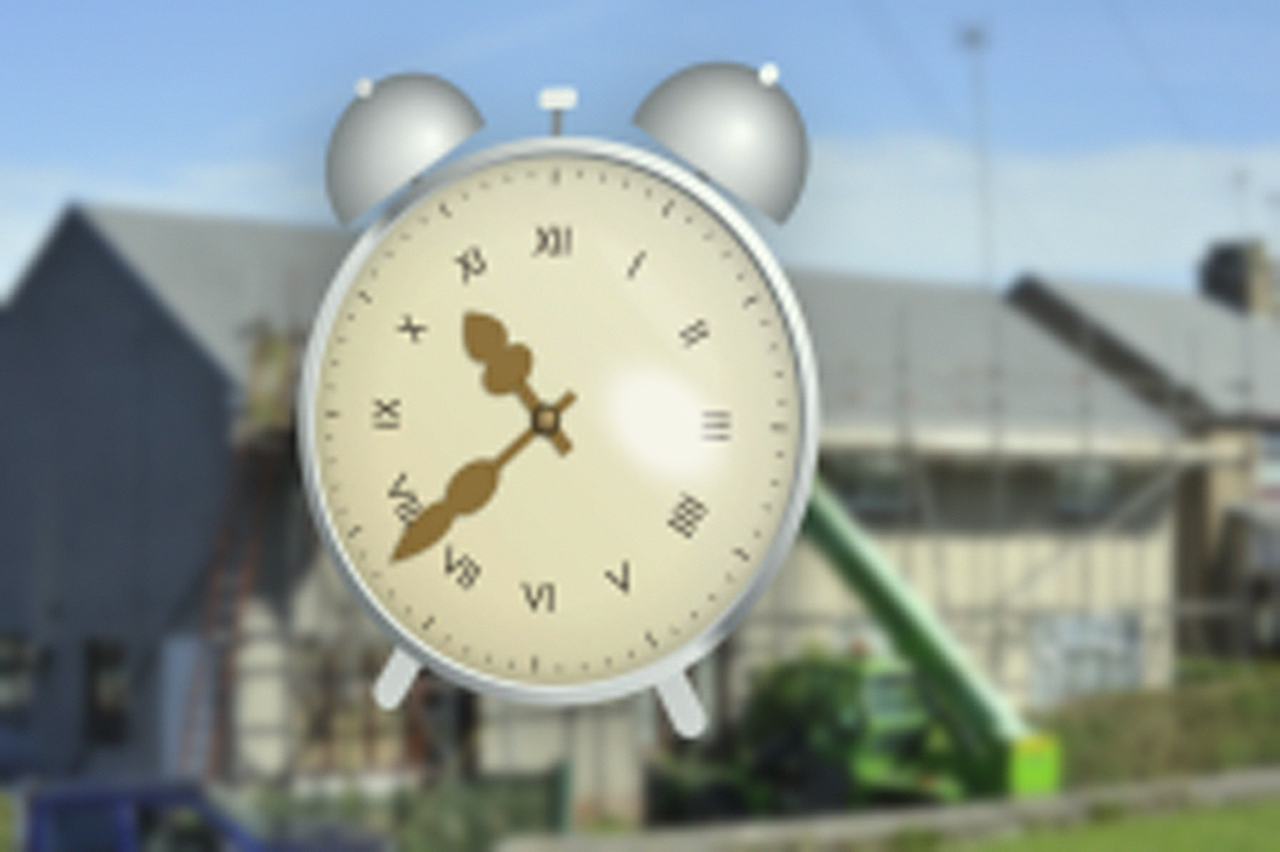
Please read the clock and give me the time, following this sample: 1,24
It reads 10,38
